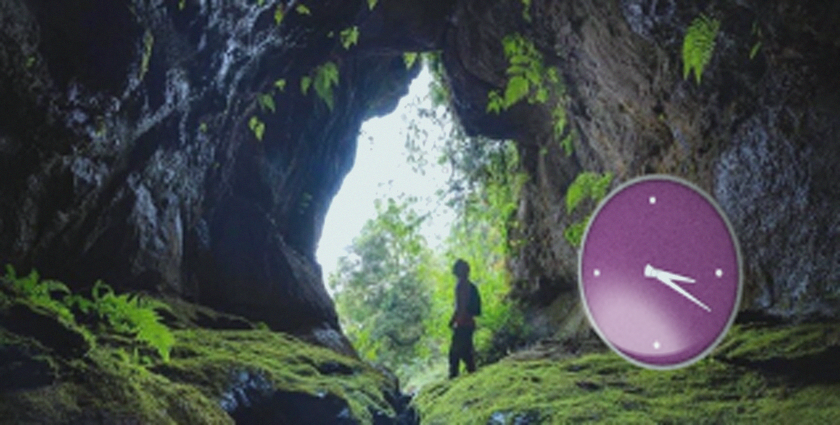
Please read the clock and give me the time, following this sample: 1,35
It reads 3,20
